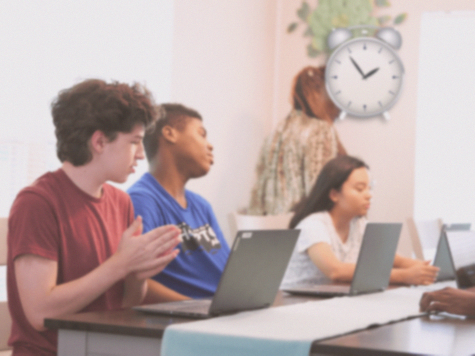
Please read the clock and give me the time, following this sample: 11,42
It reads 1,54
